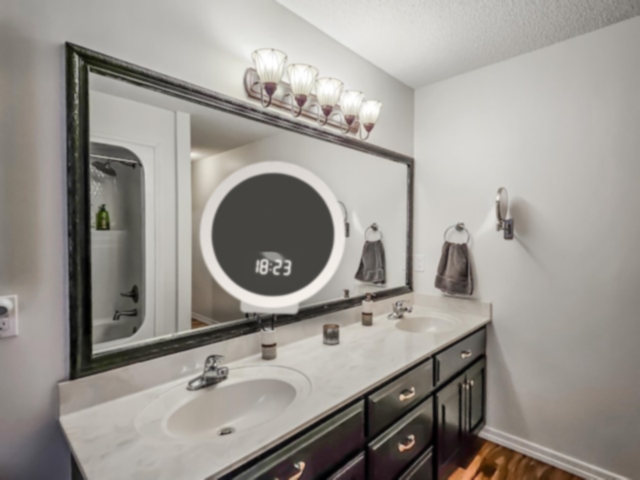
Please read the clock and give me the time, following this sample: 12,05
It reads 18,23
